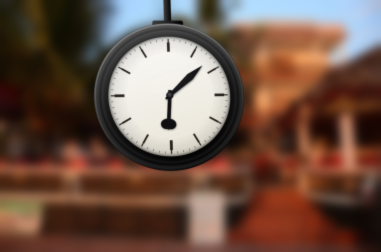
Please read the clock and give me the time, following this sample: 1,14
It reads 6,08
